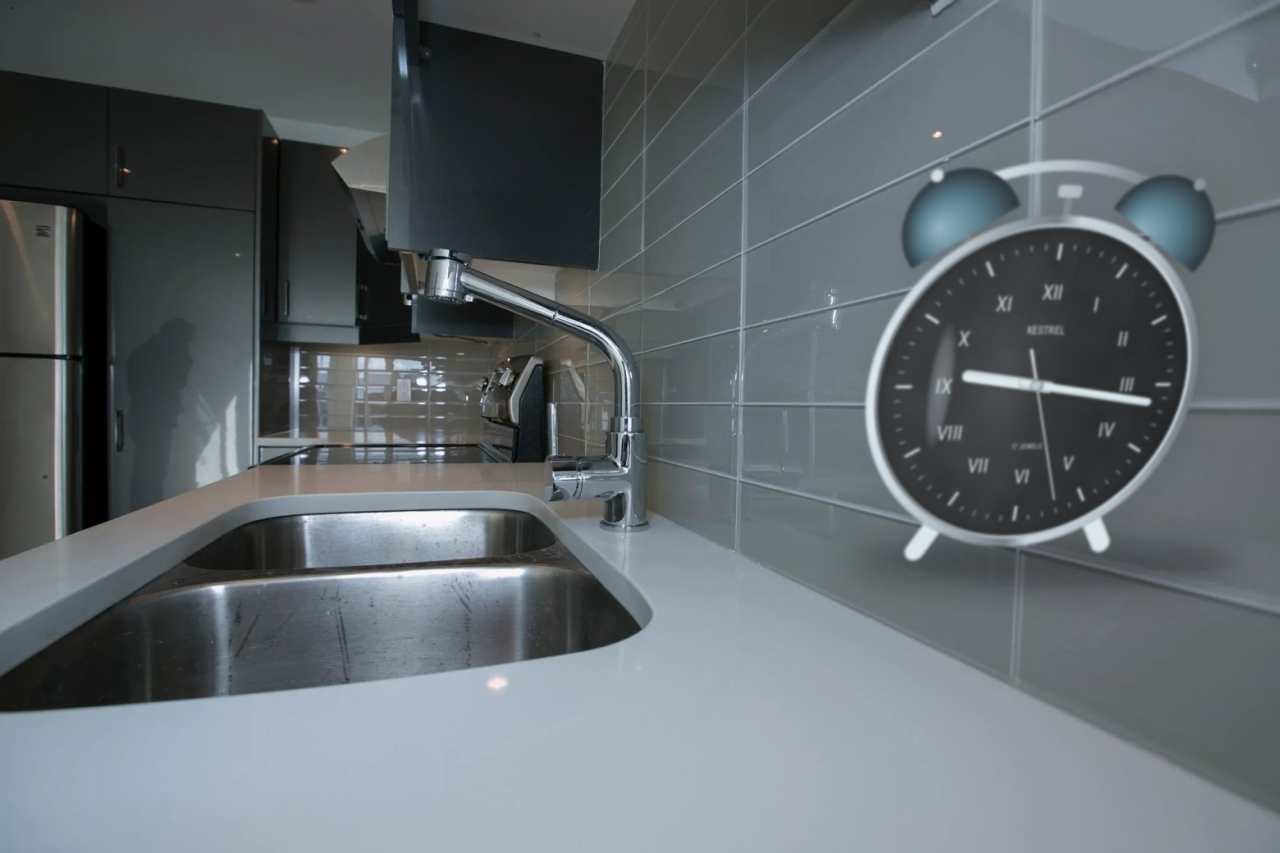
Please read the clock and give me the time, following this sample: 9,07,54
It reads 9,16,27
